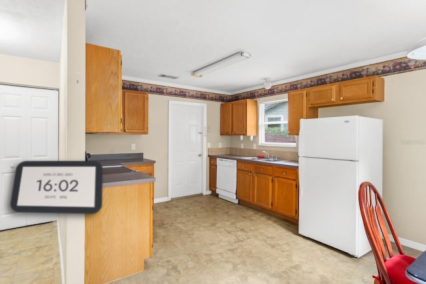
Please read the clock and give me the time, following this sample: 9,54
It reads 16,02
